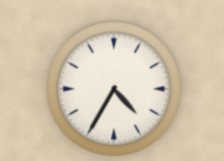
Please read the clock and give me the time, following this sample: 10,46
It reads 4,35
